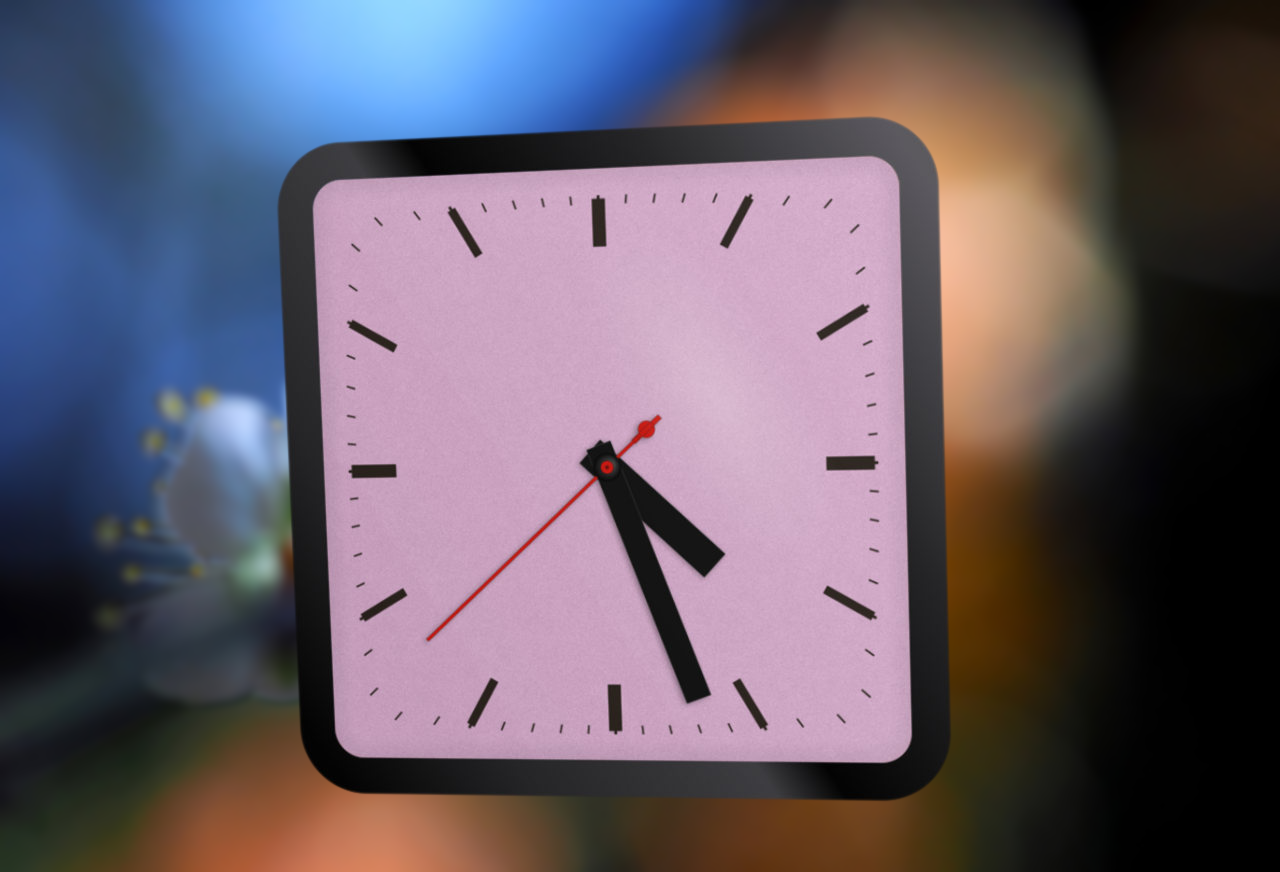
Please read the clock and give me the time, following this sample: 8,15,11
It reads 4,26,38
